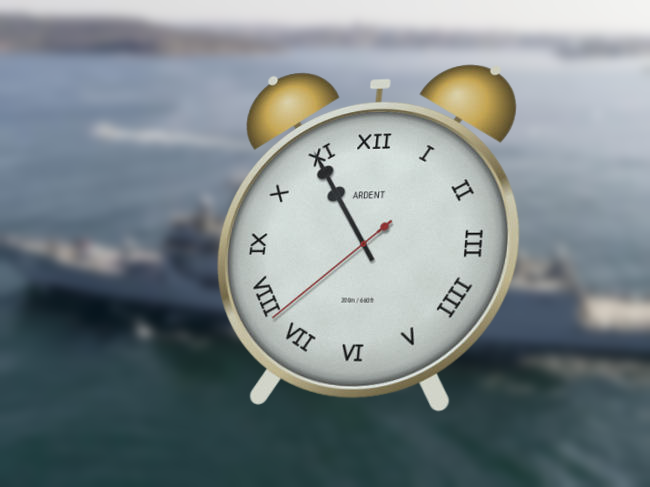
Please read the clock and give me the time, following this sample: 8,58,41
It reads 10,54,38
